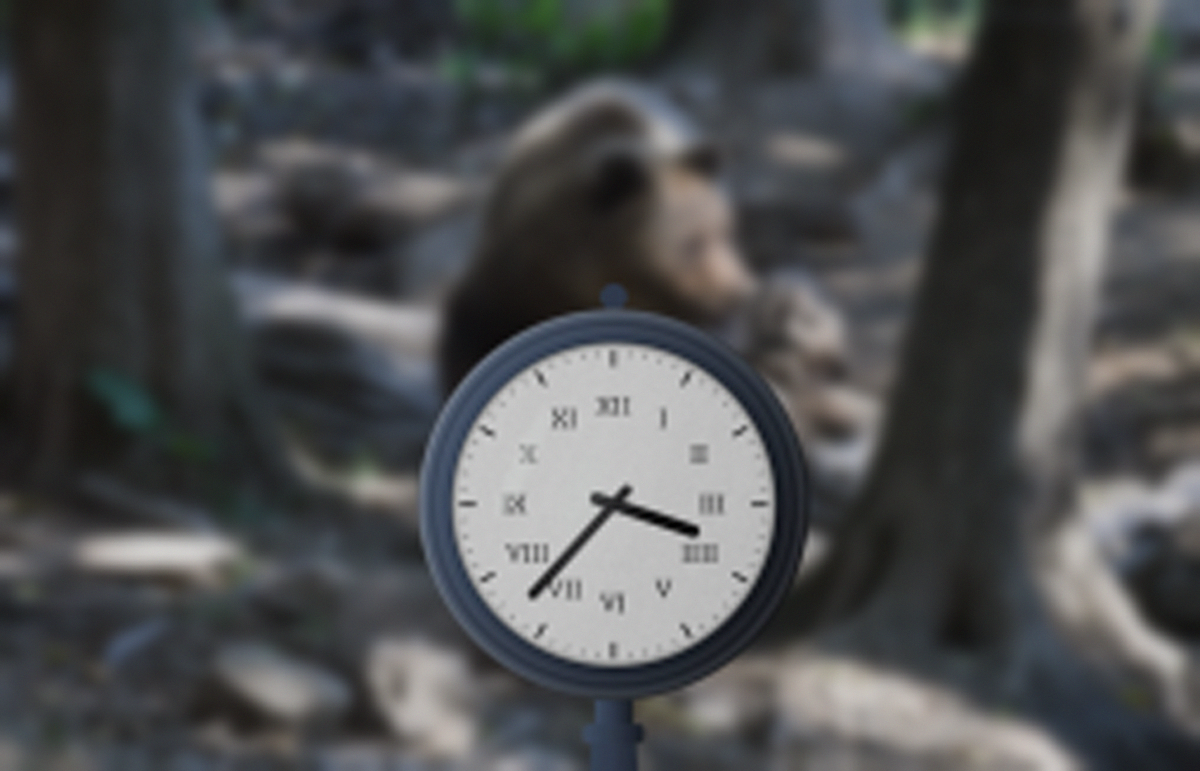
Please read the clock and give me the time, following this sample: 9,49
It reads 3,37
